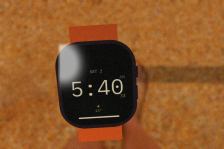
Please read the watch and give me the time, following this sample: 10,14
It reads 5,40
